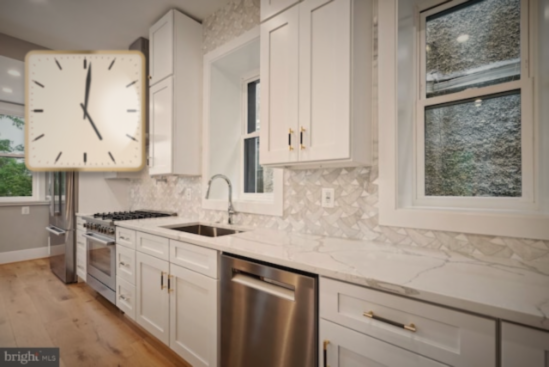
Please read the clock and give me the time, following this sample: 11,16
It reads 5,01
